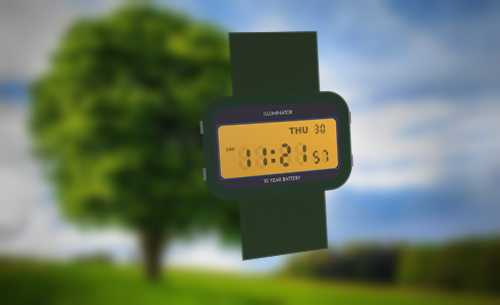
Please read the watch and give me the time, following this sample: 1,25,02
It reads 11,21,57
